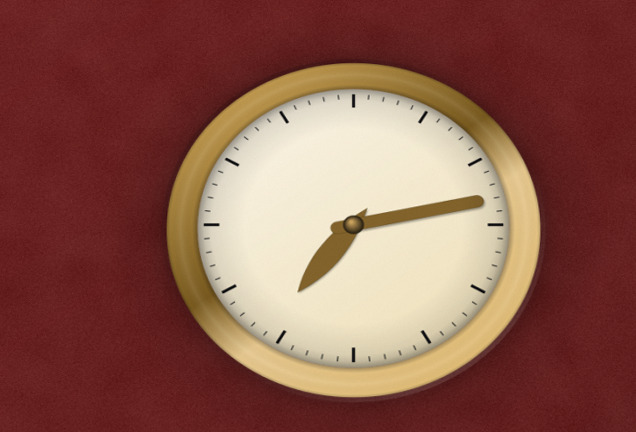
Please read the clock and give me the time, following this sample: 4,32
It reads 7,13
